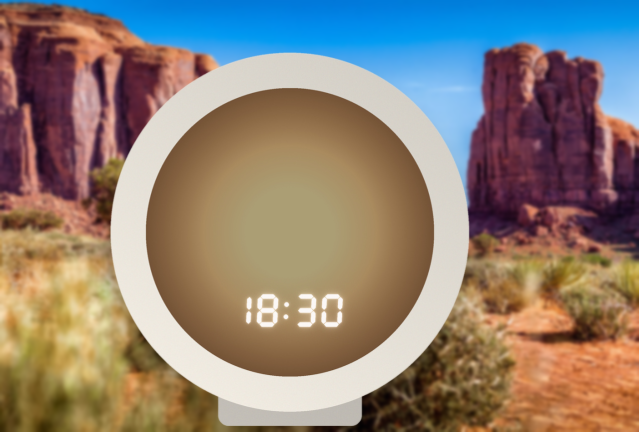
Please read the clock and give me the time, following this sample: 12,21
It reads 18,30
